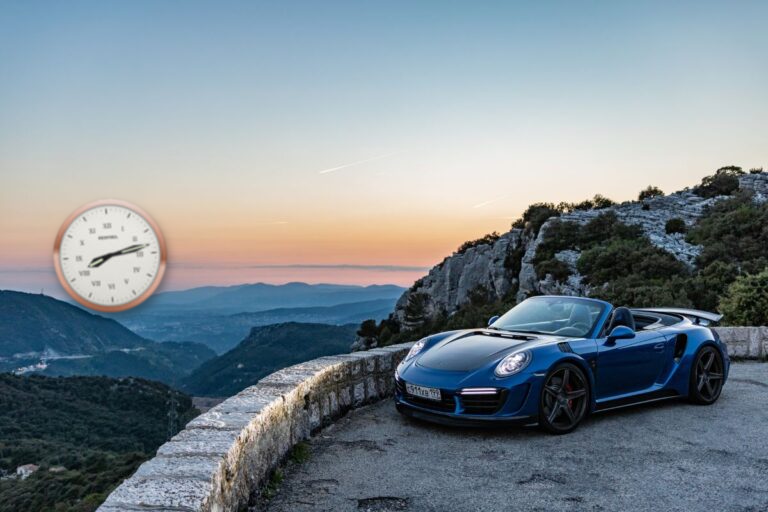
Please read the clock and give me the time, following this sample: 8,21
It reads 8,13
